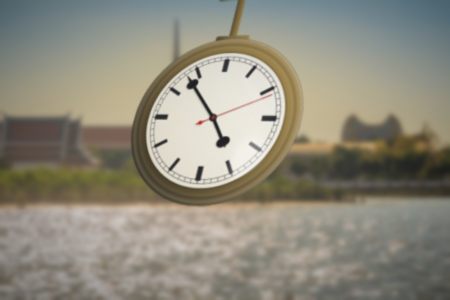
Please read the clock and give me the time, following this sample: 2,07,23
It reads 4,53,11
